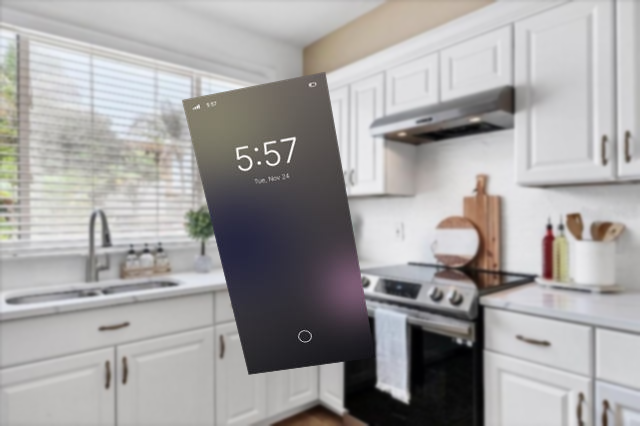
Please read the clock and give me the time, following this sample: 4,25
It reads 5,57
